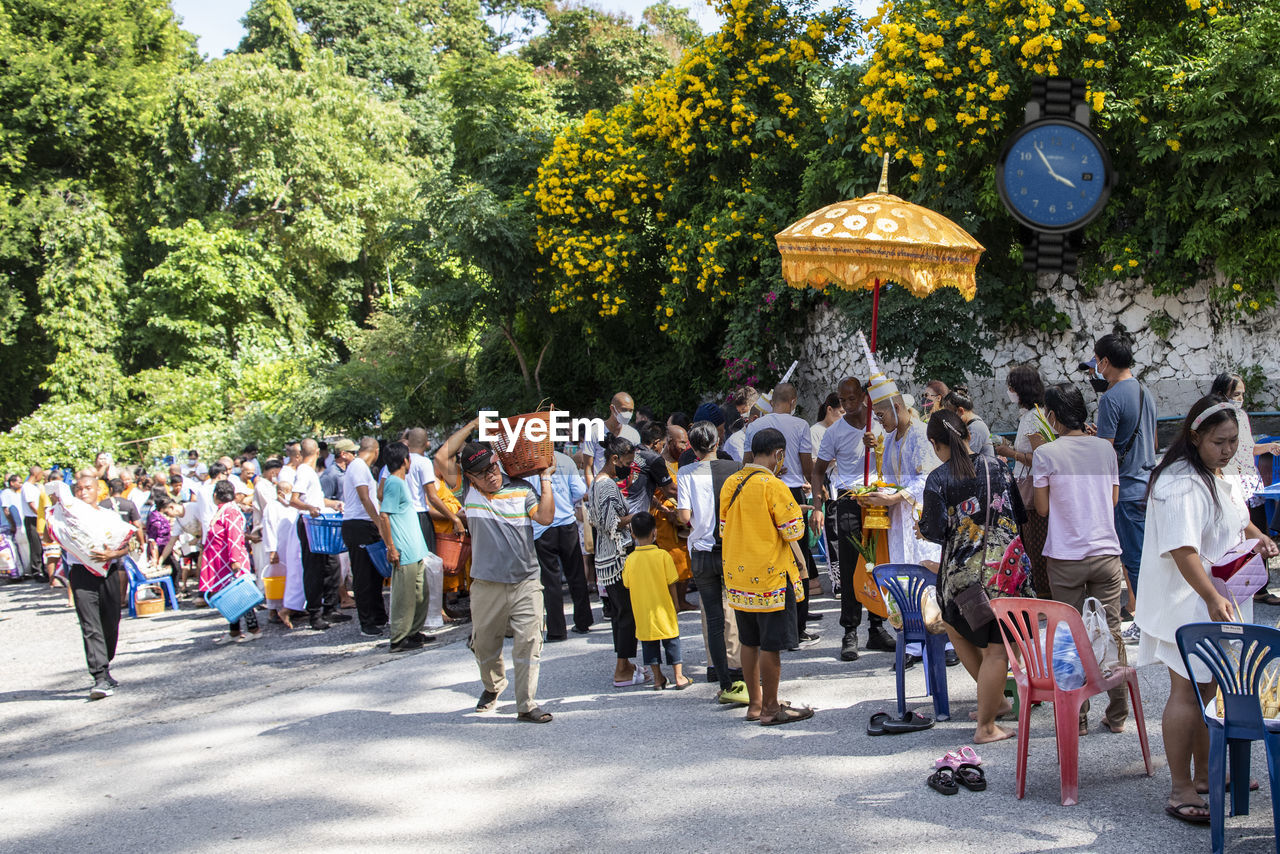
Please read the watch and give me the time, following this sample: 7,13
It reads 3,54
